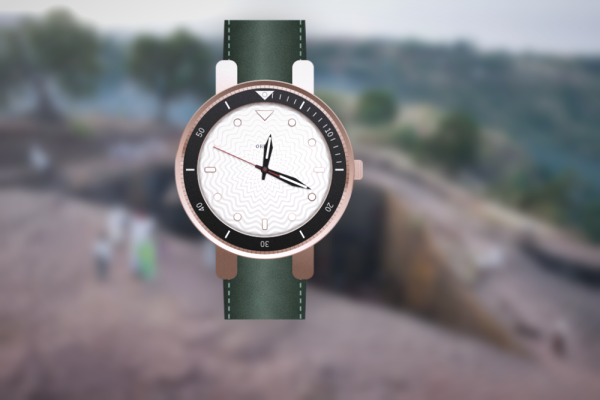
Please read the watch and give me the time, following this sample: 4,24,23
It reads 12,18,49
